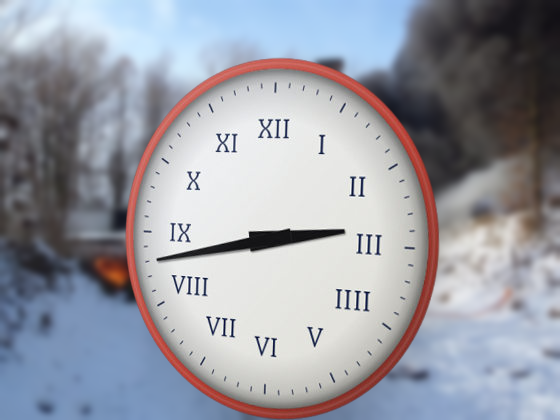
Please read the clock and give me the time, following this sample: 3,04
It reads 2,43
